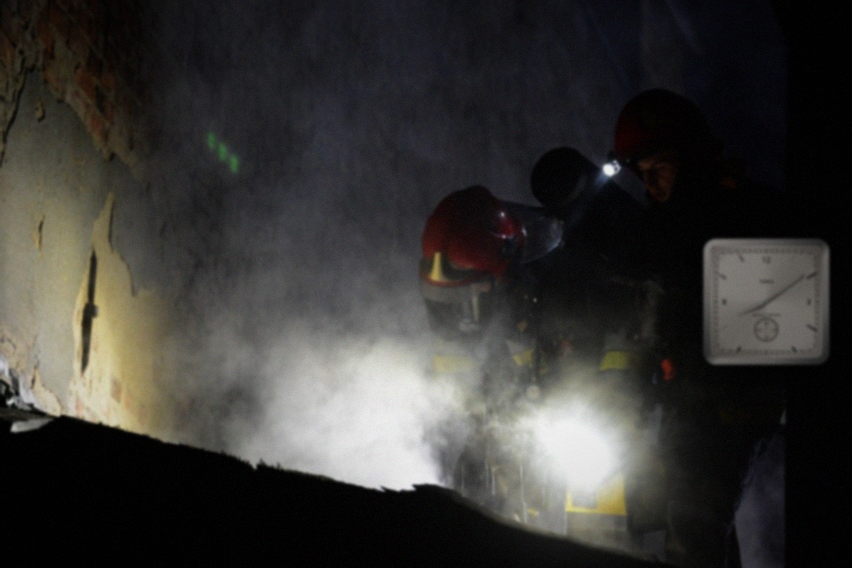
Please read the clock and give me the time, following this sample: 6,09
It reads 8,09
